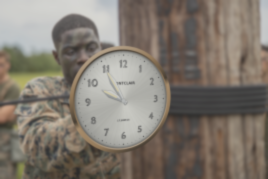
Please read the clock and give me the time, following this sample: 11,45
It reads 9,55
